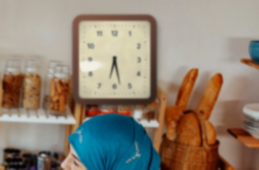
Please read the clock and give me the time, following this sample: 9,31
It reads 6,28
